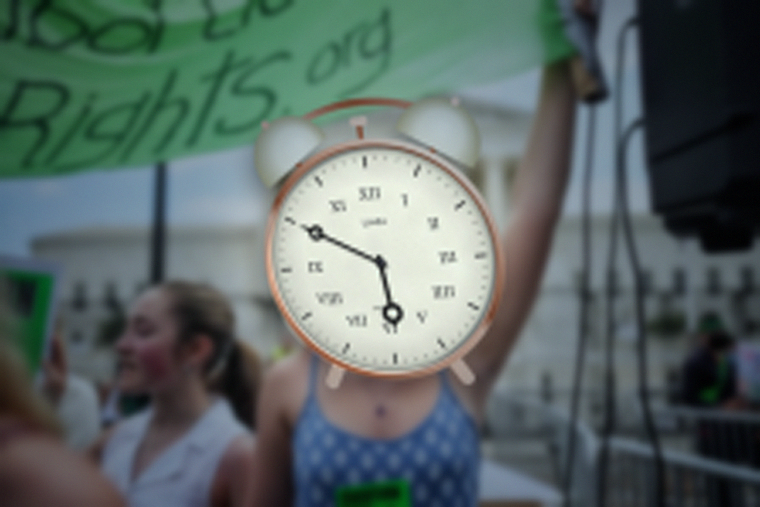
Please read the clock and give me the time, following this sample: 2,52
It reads 5,50
